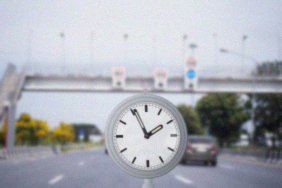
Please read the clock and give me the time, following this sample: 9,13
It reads 1,56
